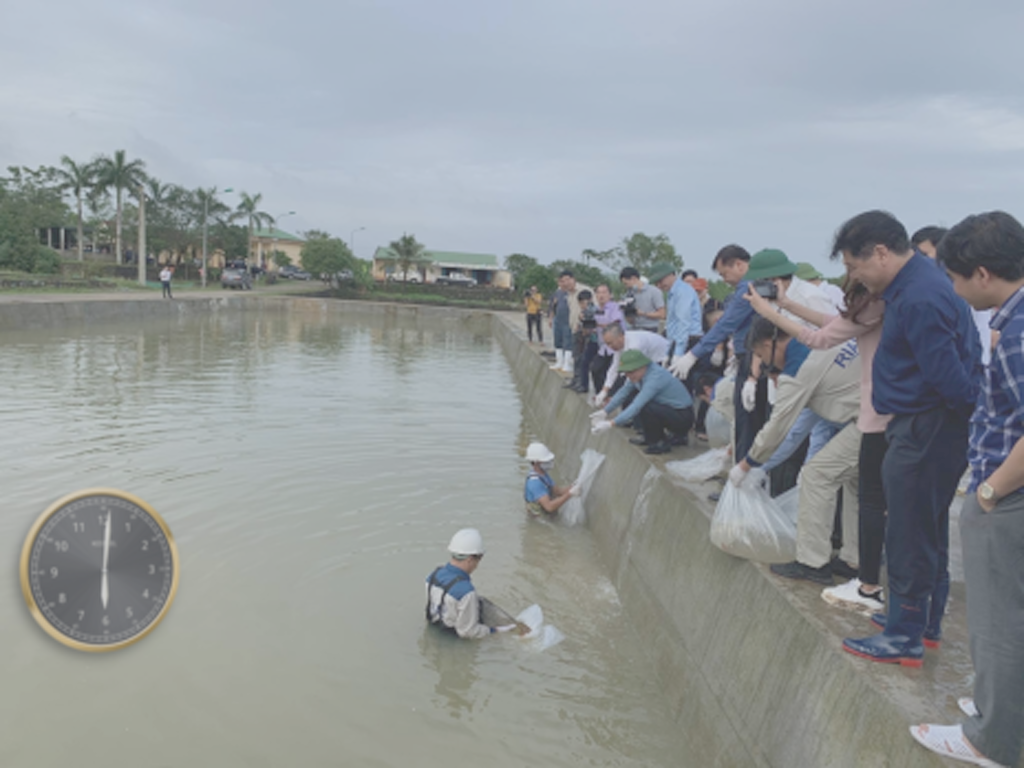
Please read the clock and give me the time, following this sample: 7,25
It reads 6,01
